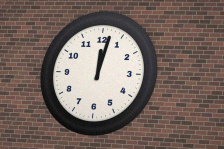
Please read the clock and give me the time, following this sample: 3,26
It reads 12,02
